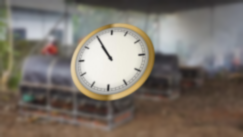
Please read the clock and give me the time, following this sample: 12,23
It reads 10,55
